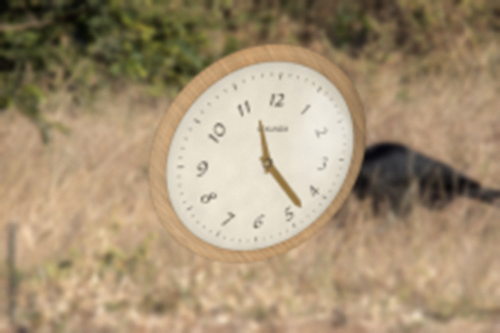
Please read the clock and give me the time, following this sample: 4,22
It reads 11,23
